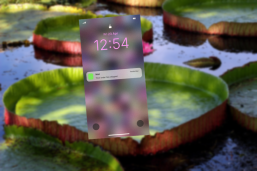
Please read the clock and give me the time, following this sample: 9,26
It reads 12,54
